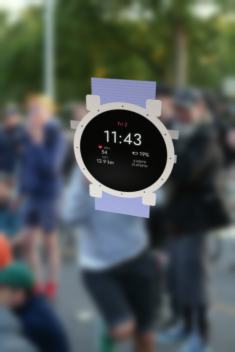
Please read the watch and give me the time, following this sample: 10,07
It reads 11,43
